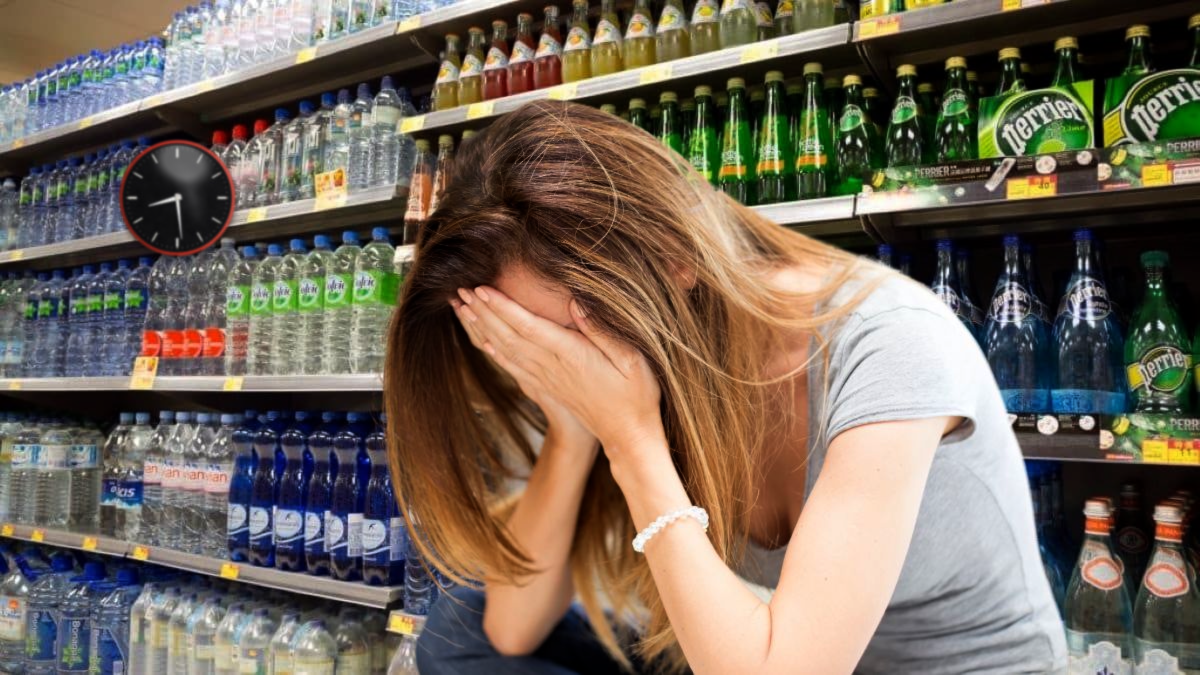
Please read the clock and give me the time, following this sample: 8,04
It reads 8,29
